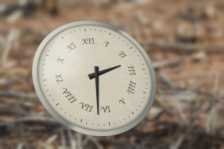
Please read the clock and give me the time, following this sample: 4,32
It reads 2,32
